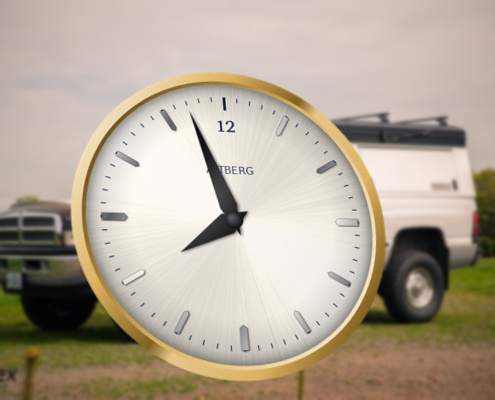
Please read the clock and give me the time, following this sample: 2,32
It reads 7,57
